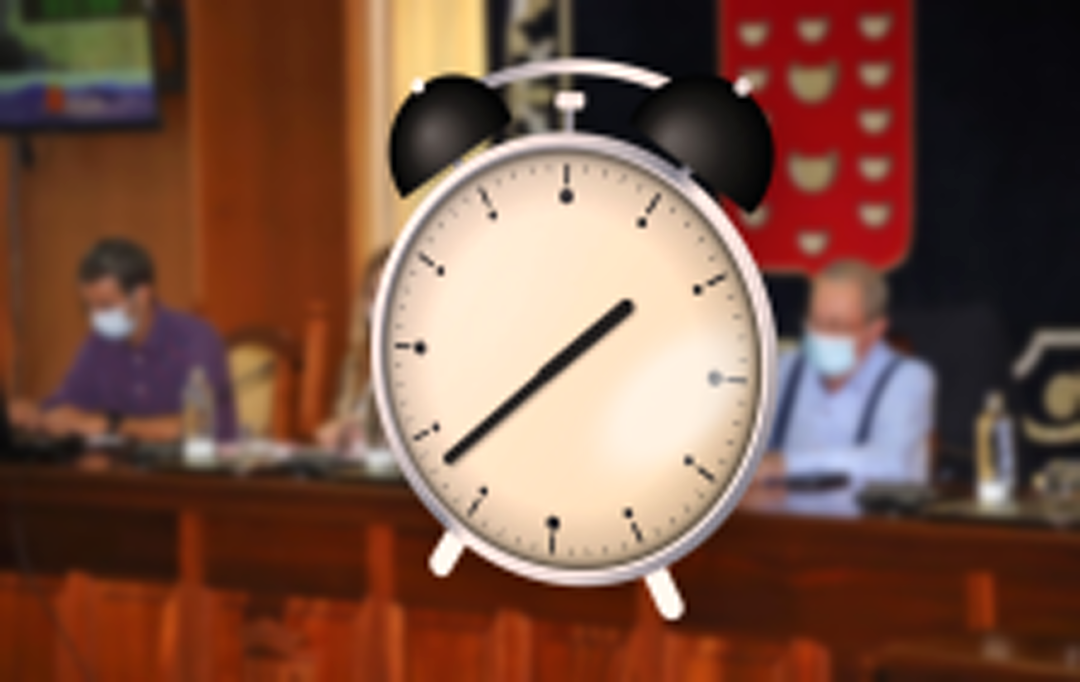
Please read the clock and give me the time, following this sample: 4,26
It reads 1,38
